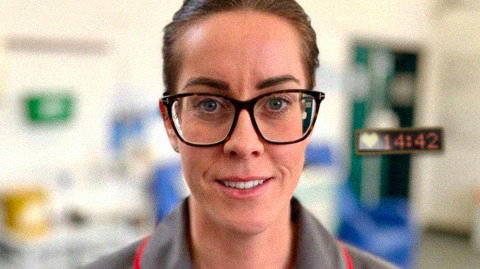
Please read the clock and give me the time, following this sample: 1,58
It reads 14,42
